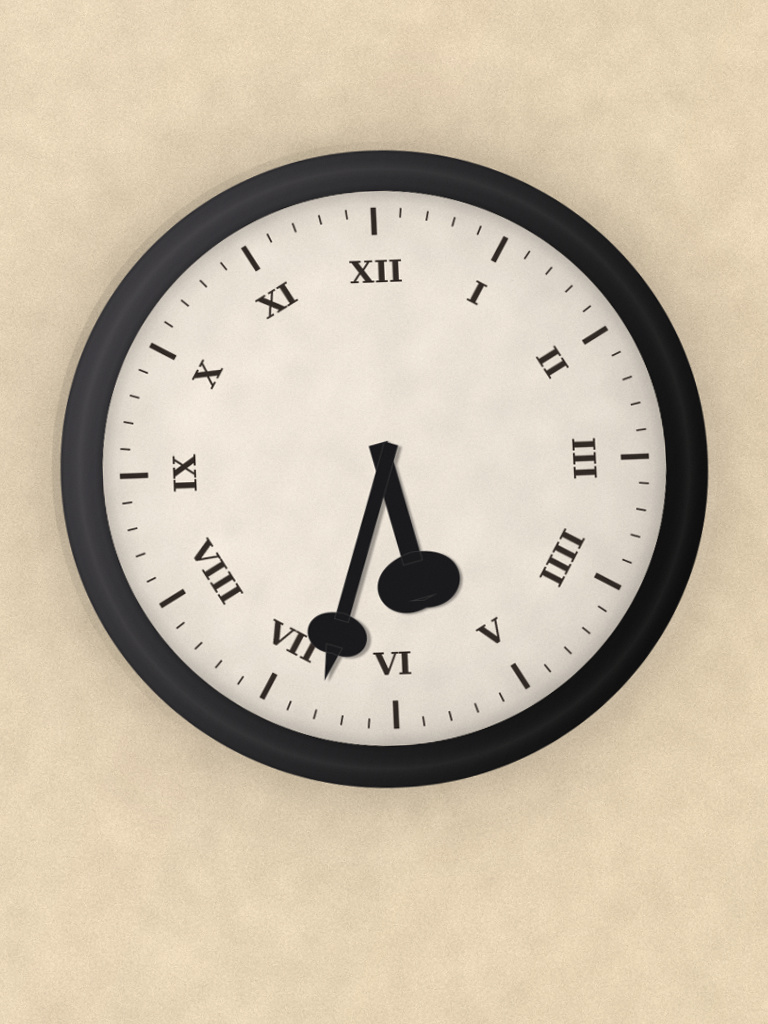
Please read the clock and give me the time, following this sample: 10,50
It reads 5,33
